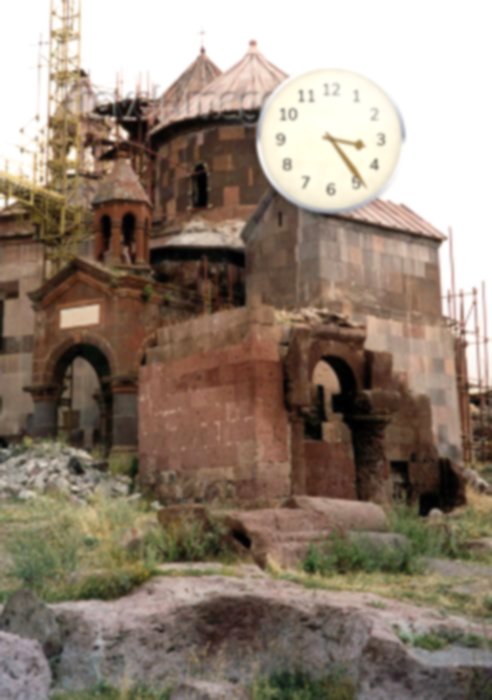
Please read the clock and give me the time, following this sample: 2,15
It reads 3,24
